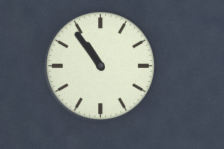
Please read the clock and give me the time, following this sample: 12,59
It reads 10,54
